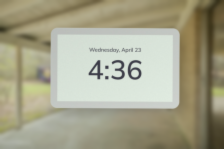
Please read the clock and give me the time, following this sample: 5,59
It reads 4,36
